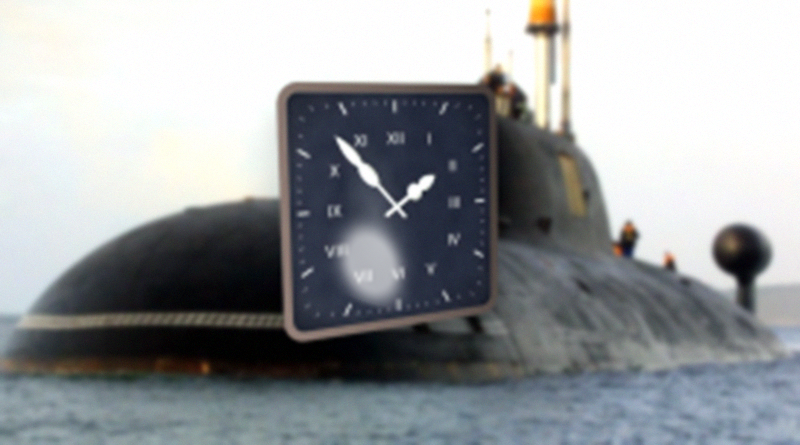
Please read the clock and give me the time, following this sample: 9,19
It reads 1,53
